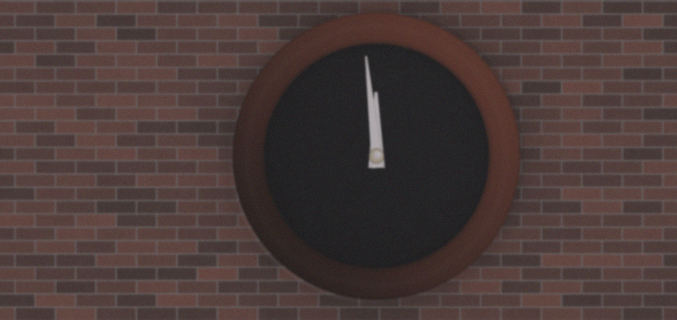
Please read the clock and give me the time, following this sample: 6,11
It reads 11,59
